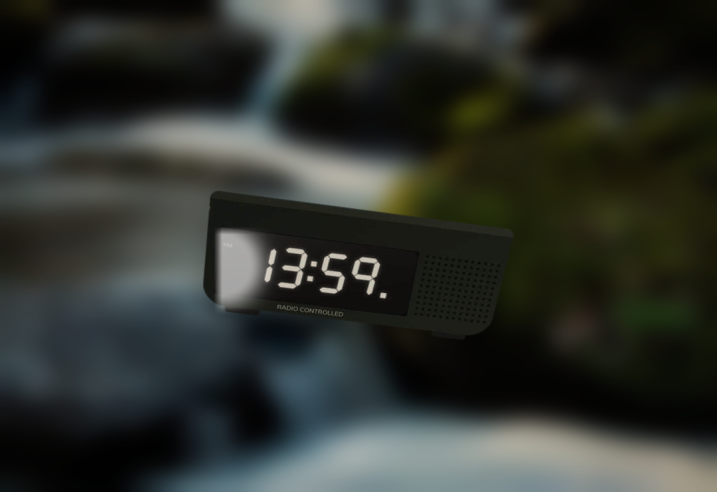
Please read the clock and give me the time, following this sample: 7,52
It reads 13,59
